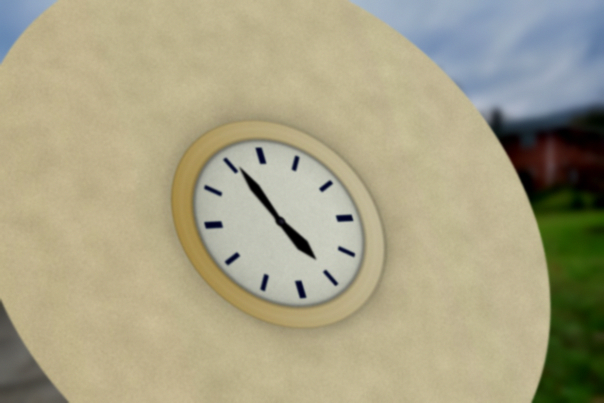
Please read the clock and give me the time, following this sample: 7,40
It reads 4,56
